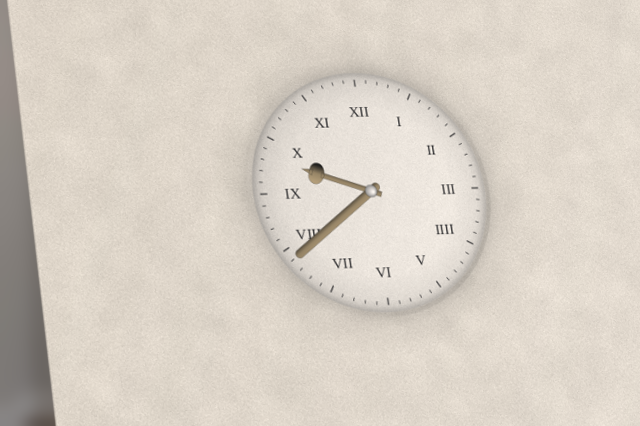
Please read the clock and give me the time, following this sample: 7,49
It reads 9,39
